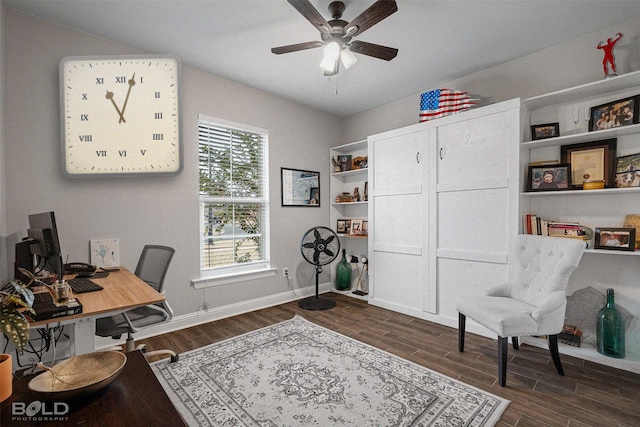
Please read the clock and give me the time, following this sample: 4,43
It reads 11,03
